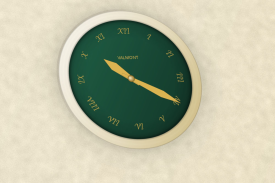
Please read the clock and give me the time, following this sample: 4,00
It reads 10,20
